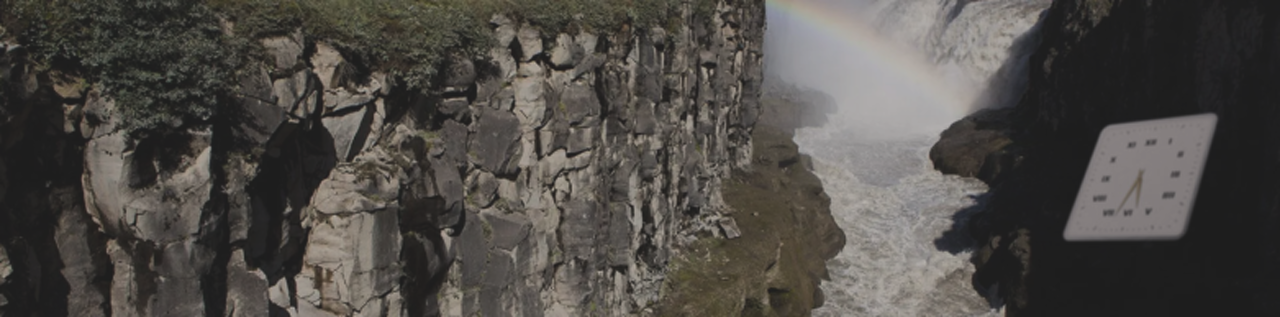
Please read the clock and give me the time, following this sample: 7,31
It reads 5,33
